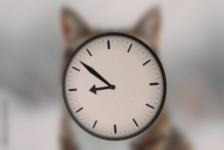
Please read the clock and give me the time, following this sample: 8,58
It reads 8,52
